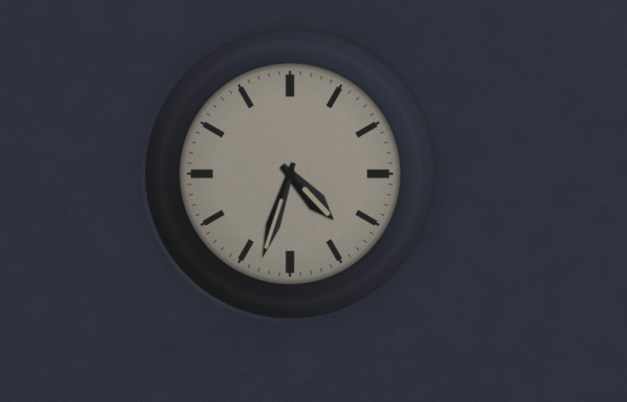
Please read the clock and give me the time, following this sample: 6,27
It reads 4,33
